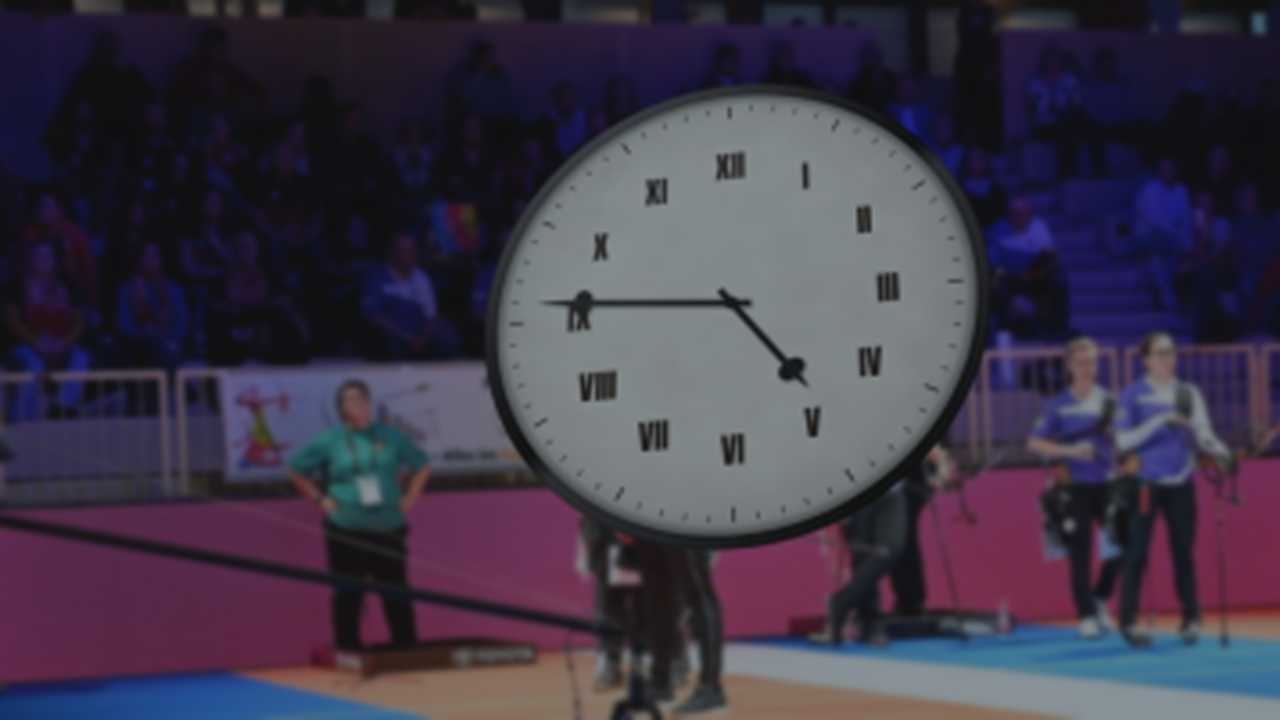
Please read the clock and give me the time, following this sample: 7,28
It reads 4,46
